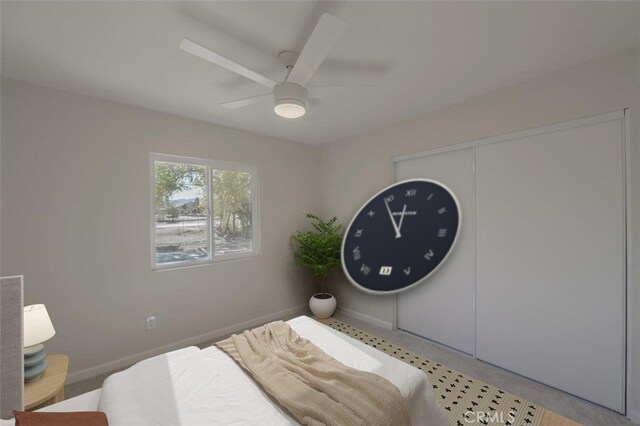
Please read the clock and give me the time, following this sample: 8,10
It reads 11,54
